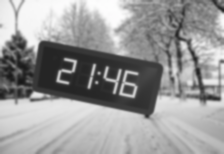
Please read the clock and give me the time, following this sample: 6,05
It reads 21,46
